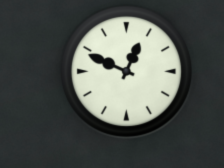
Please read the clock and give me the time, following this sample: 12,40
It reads 12,49
